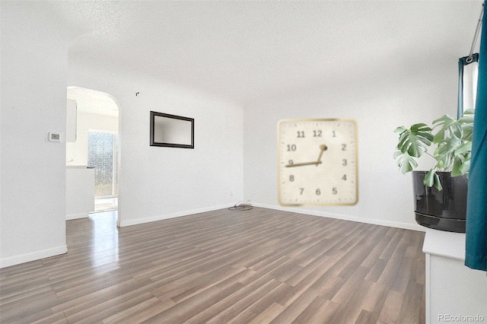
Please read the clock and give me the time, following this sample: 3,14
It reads 12,44
